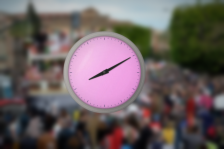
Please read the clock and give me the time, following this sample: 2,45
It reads 8,10
